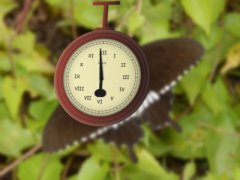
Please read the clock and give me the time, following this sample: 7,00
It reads 5,59
